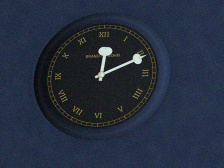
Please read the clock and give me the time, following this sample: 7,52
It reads 12,11
